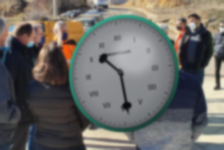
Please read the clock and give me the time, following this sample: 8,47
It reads 10,29
